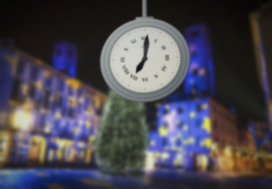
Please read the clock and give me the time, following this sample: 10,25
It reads 7,01
